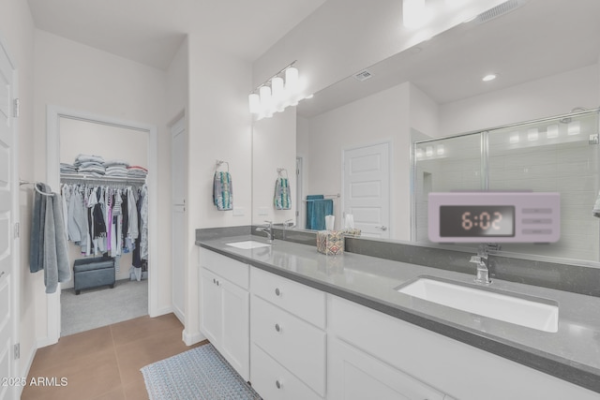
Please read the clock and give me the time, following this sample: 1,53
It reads 6,02
